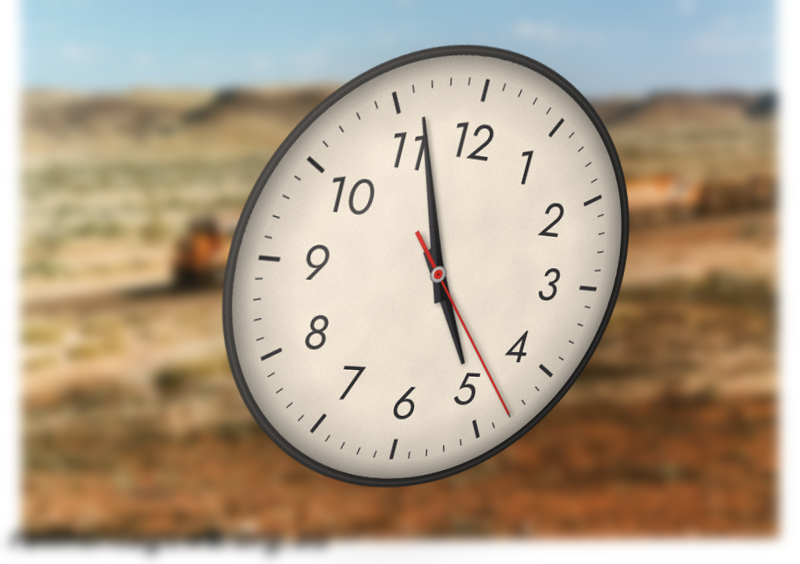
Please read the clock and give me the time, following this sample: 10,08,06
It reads 4,56,23
